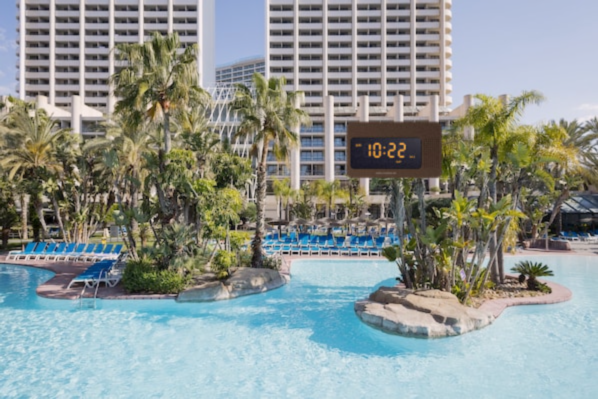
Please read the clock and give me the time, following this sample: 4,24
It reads 10,22
